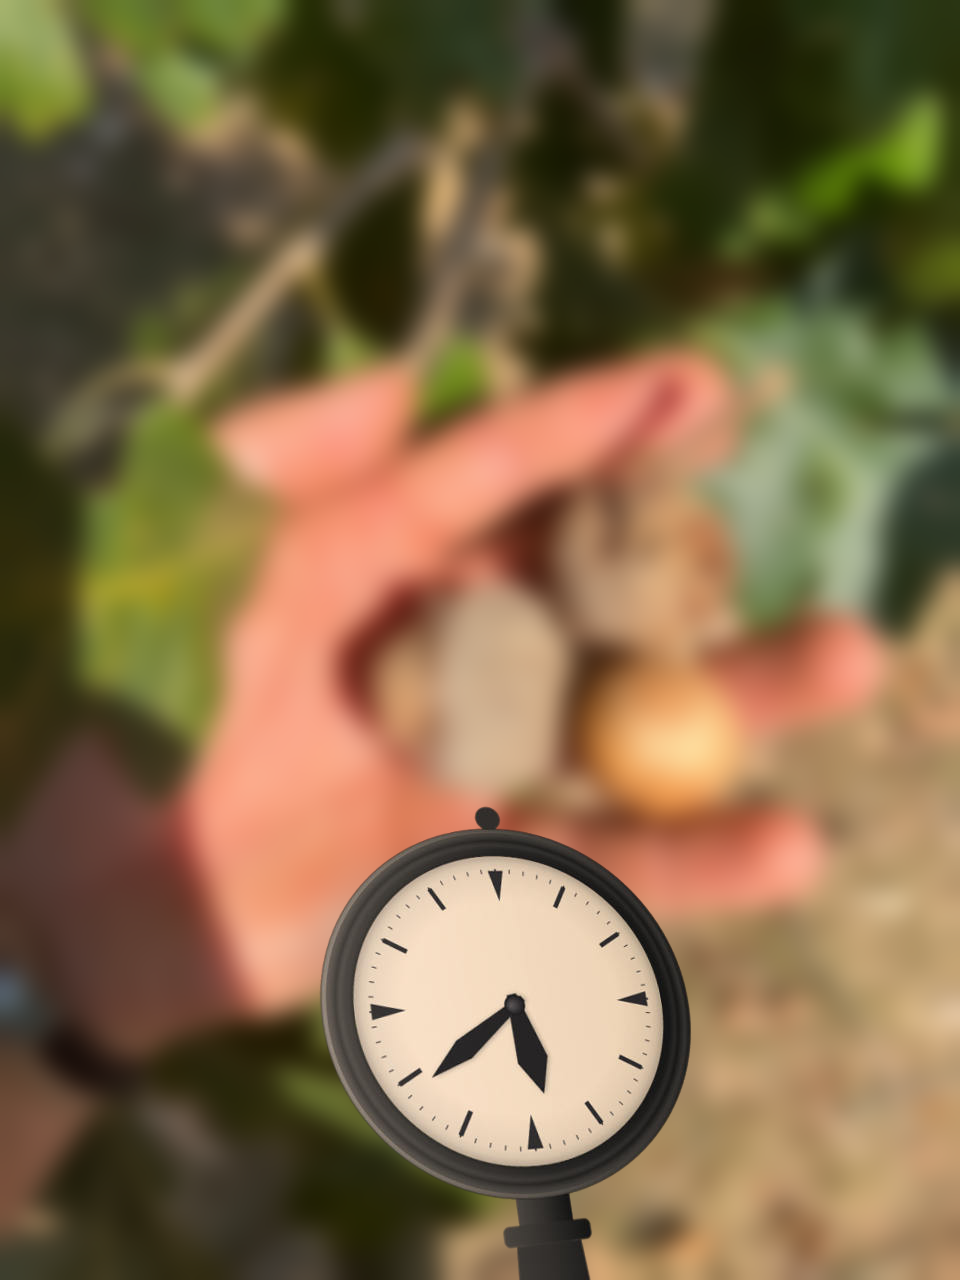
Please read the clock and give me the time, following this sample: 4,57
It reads 5,39
